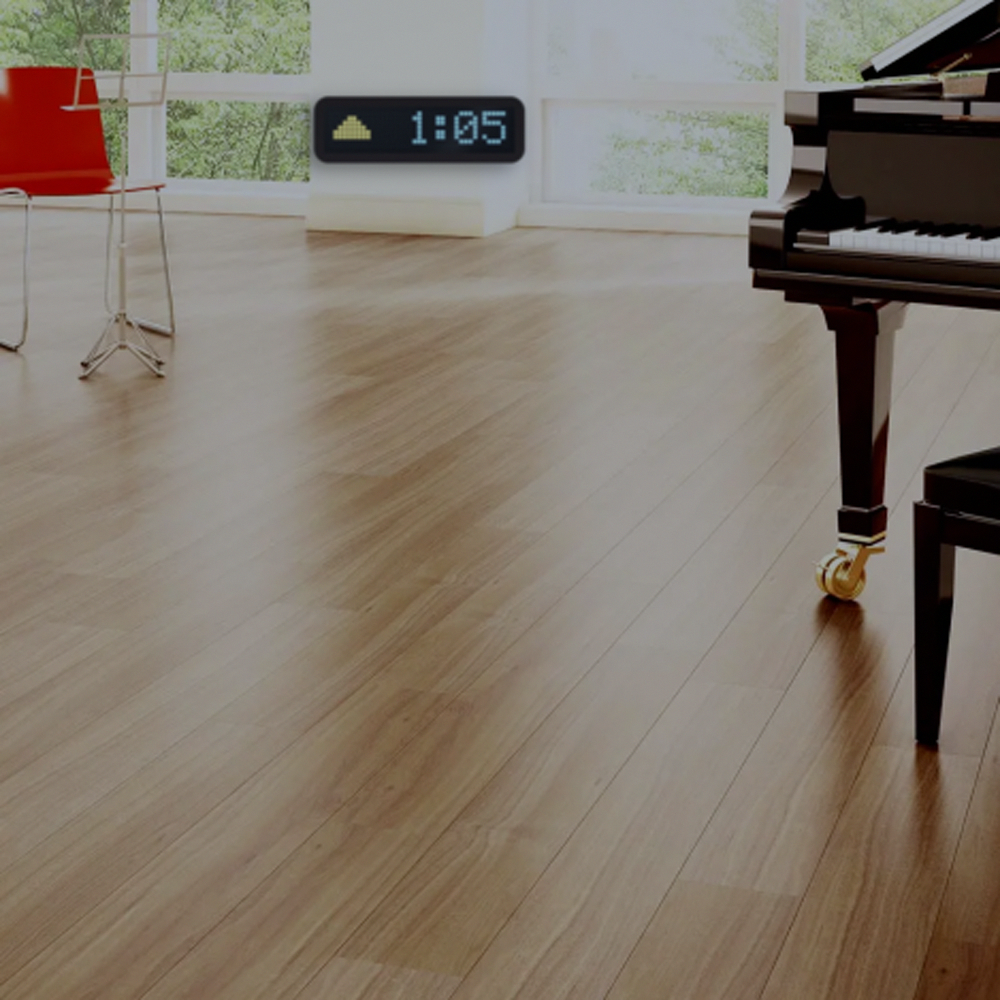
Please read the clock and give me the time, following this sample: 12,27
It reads 1,05
